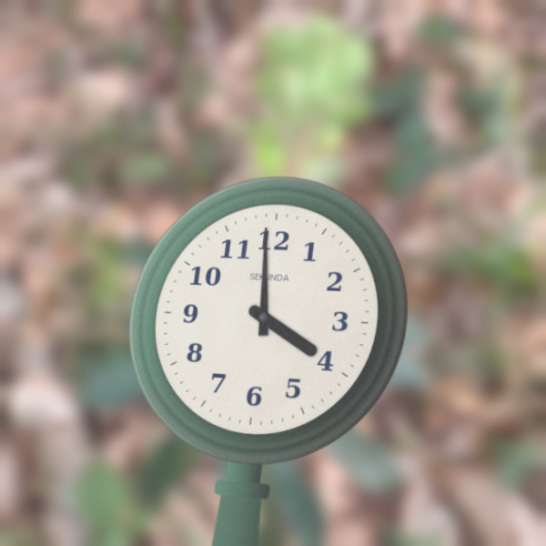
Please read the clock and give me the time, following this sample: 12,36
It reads 3,59
